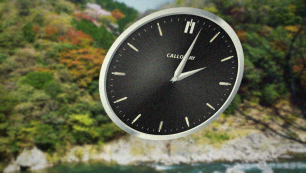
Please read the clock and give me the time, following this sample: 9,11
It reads 2,02
